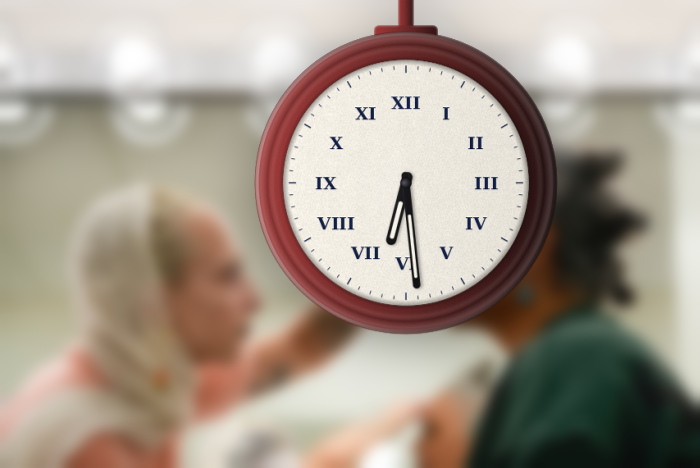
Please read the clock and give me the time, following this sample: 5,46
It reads 6,29
